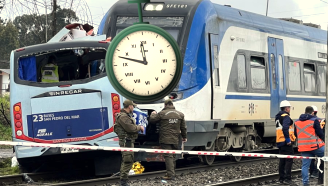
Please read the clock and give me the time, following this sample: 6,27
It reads 11,48
